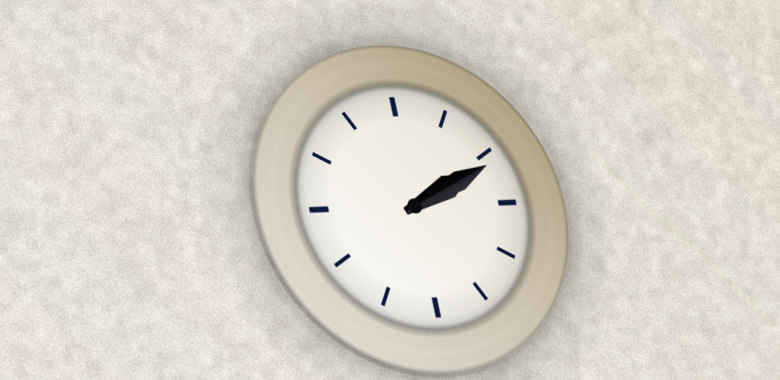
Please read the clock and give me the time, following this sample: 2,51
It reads 2,11
